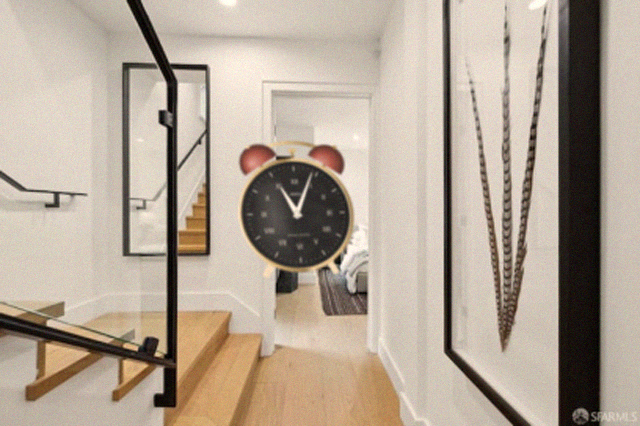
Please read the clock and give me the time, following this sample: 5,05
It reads 11,04
